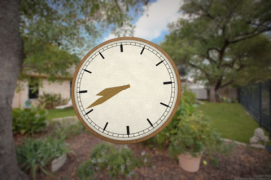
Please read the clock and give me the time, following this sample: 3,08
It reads 8,41
